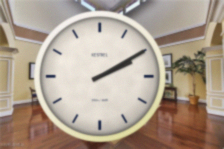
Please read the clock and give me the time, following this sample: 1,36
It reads 2,10
